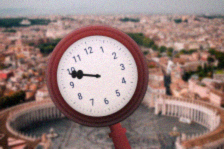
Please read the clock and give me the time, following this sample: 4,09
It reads 9,49
